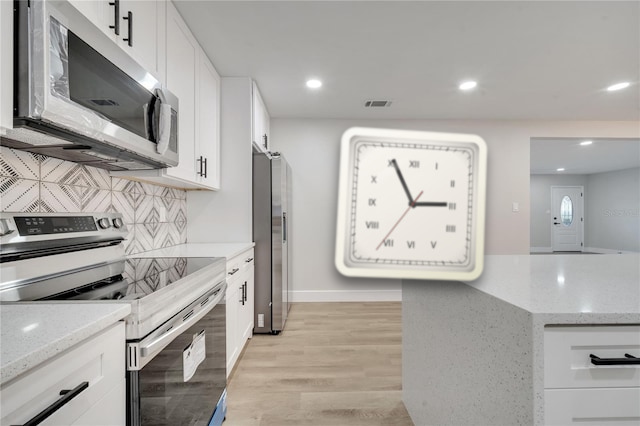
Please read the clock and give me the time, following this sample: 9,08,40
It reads 2,55,36
